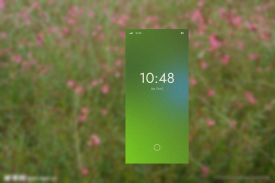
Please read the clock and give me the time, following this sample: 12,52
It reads 10,48
